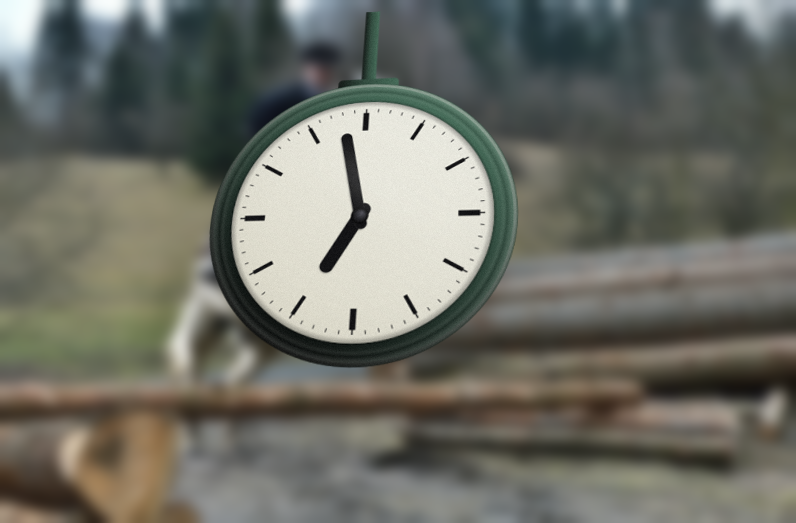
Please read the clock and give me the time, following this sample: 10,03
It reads 6,58
